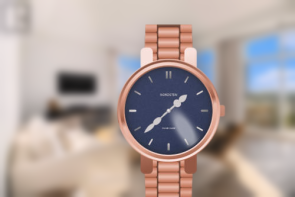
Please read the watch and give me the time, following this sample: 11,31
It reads 1,38
